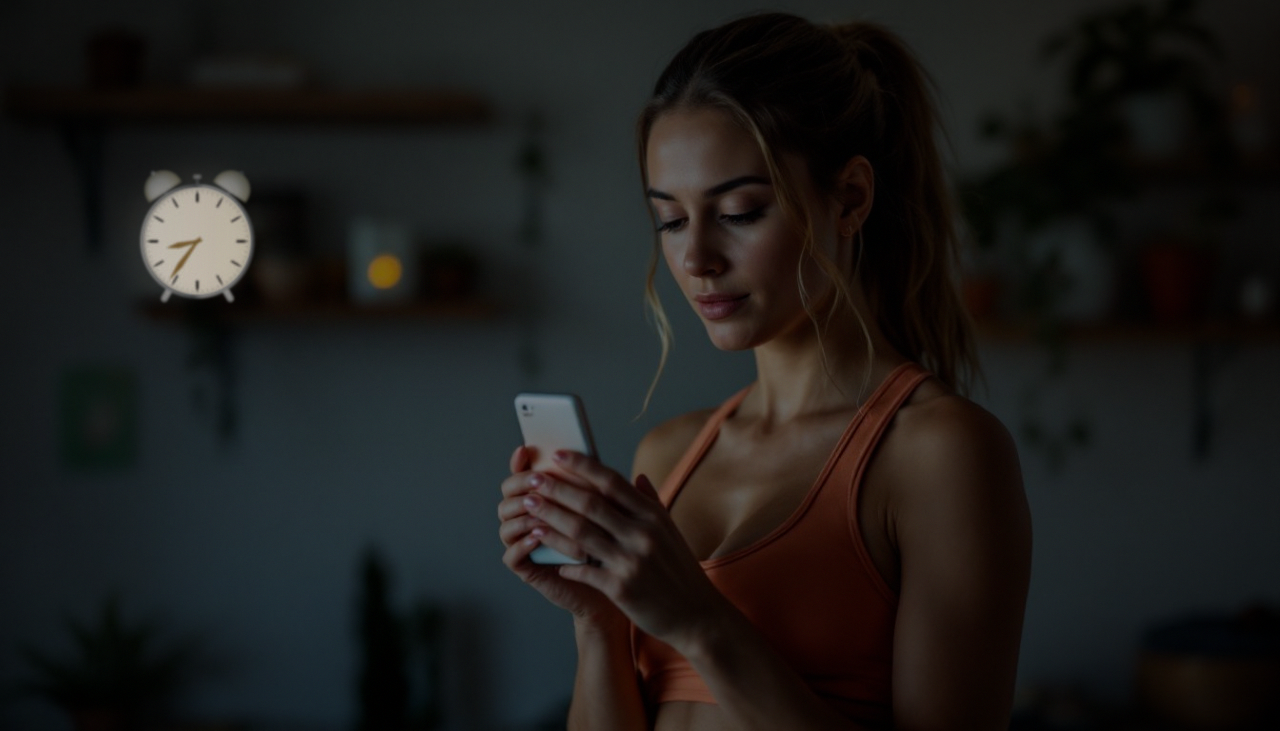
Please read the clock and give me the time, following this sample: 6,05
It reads 8,36
